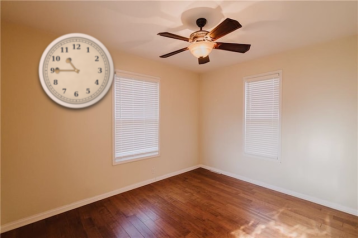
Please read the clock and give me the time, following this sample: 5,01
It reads 10,45
